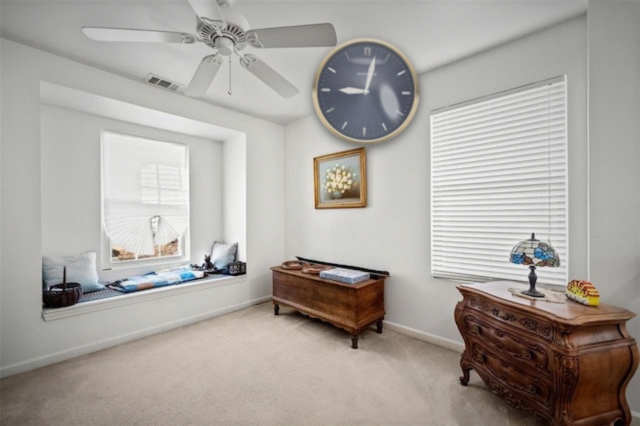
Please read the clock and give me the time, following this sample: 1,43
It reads 9,02
